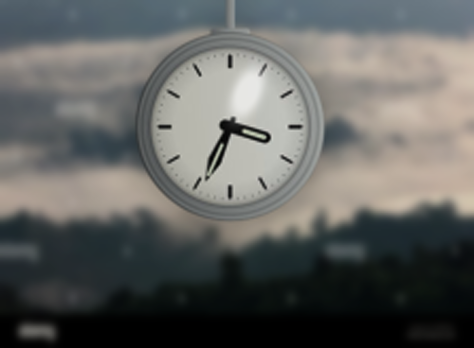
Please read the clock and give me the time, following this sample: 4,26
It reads 3,34
